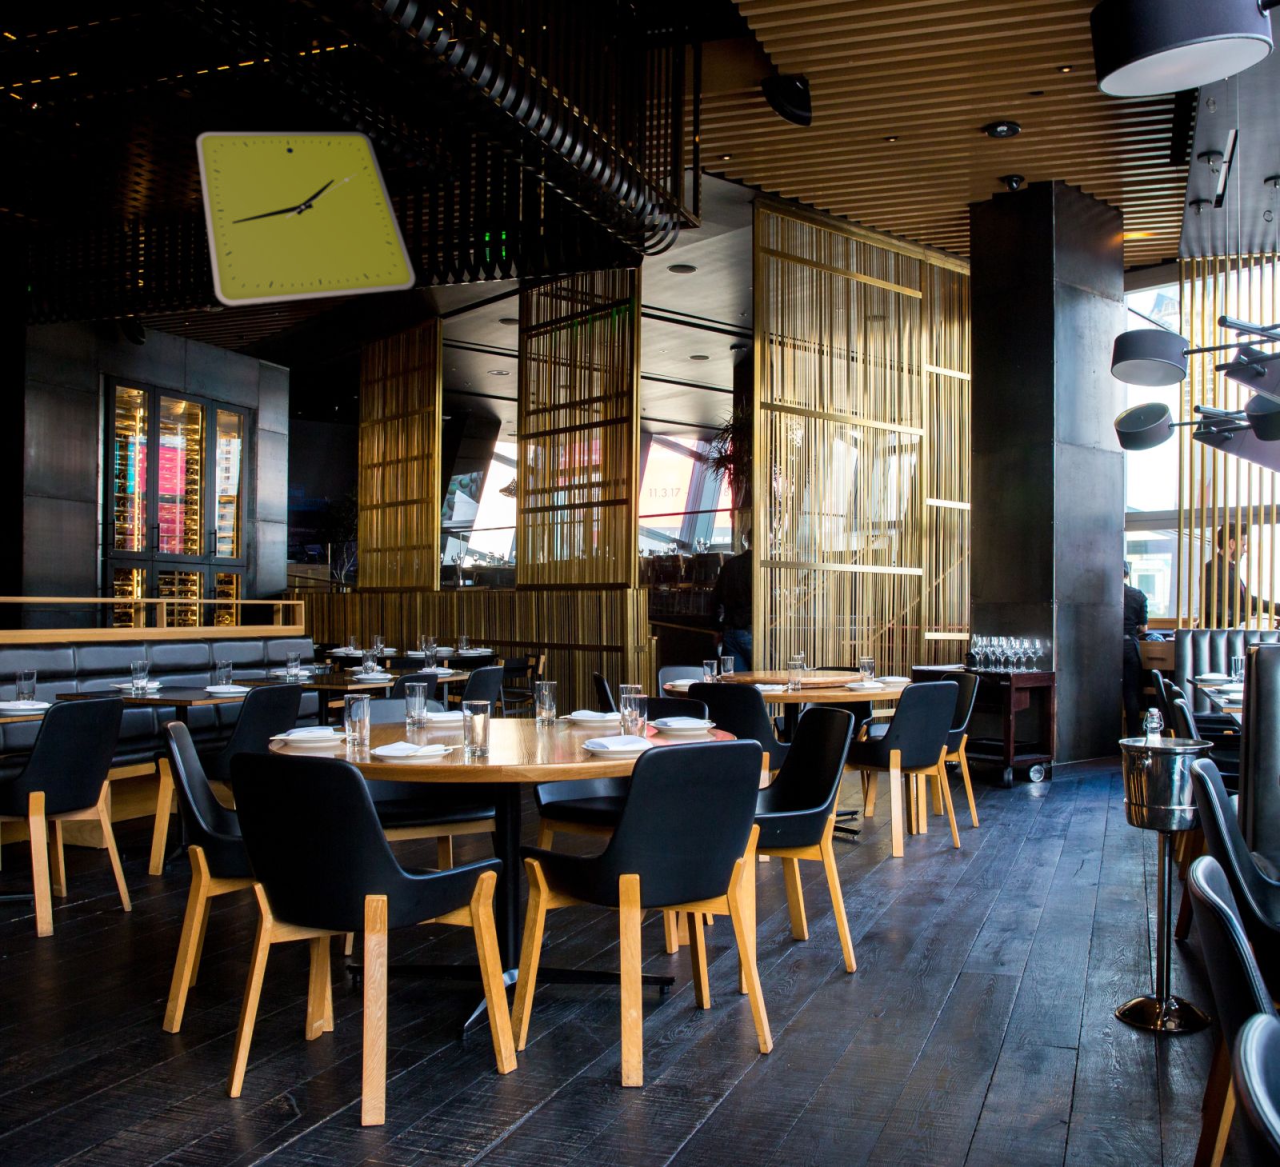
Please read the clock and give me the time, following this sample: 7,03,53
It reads 1,43,10
